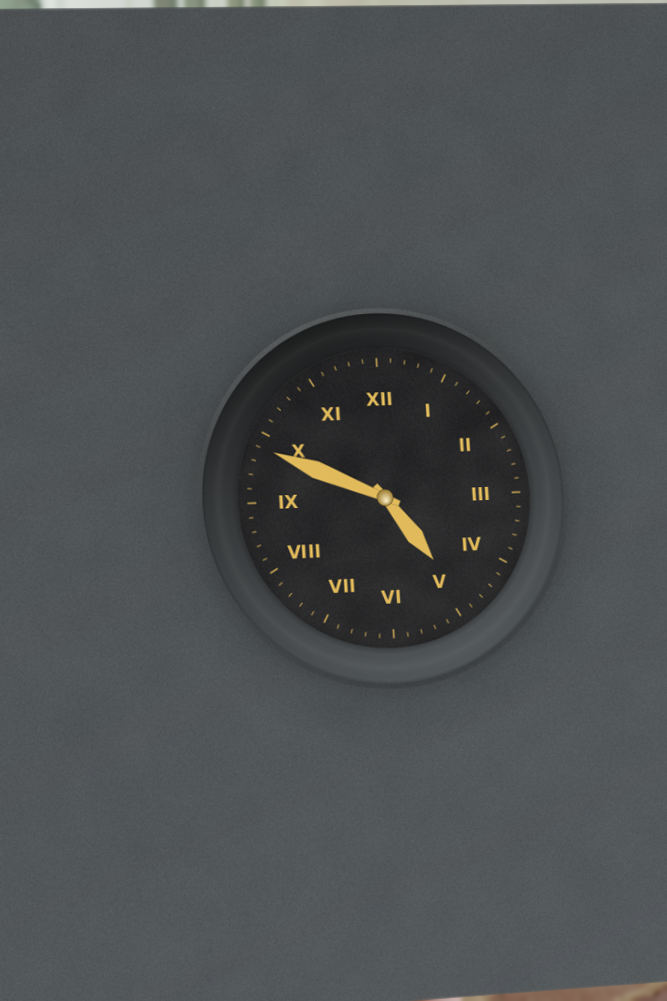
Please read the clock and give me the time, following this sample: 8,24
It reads 4,49
